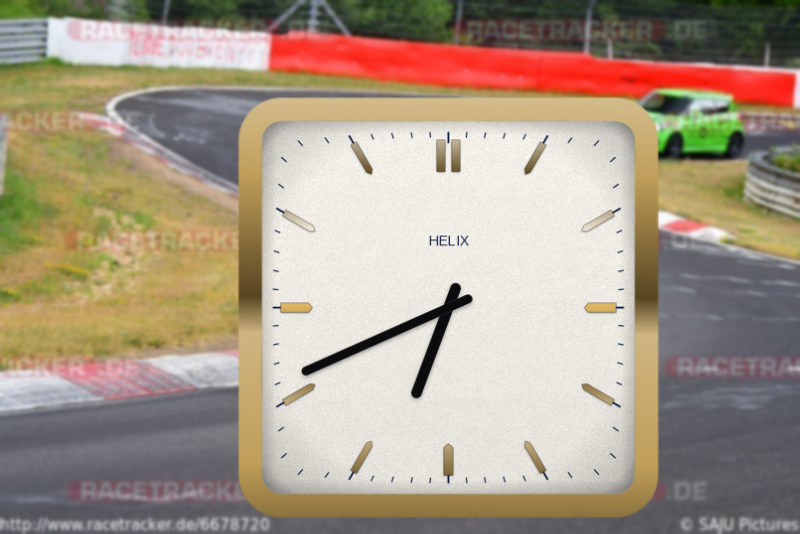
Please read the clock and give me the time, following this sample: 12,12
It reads 6,41
